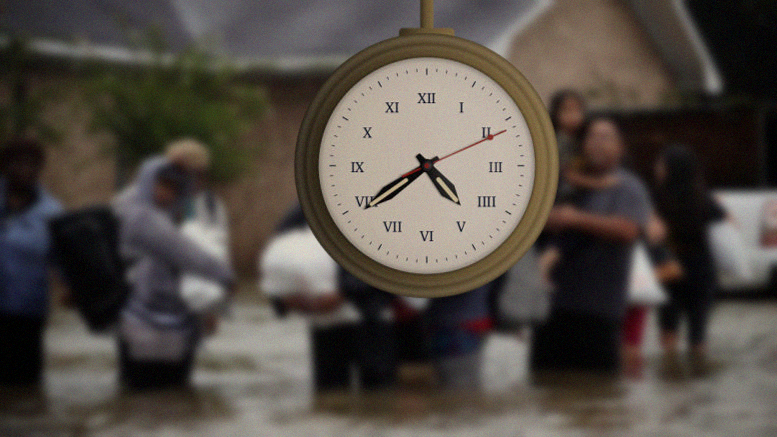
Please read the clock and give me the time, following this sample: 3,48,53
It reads 4,39,11
